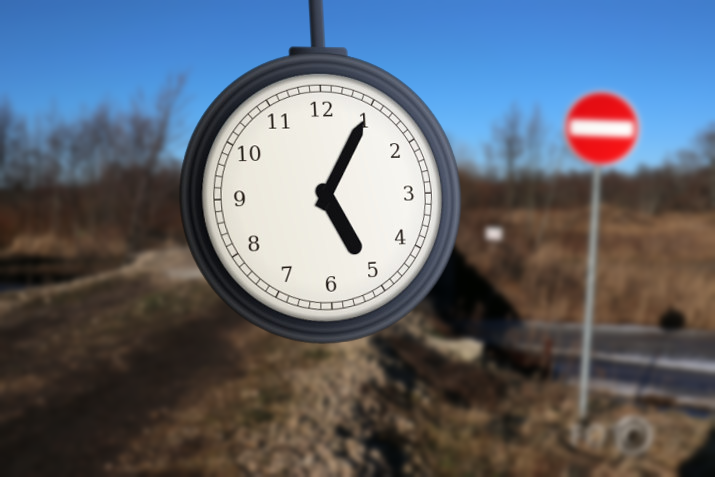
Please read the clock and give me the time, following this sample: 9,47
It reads 5,05
